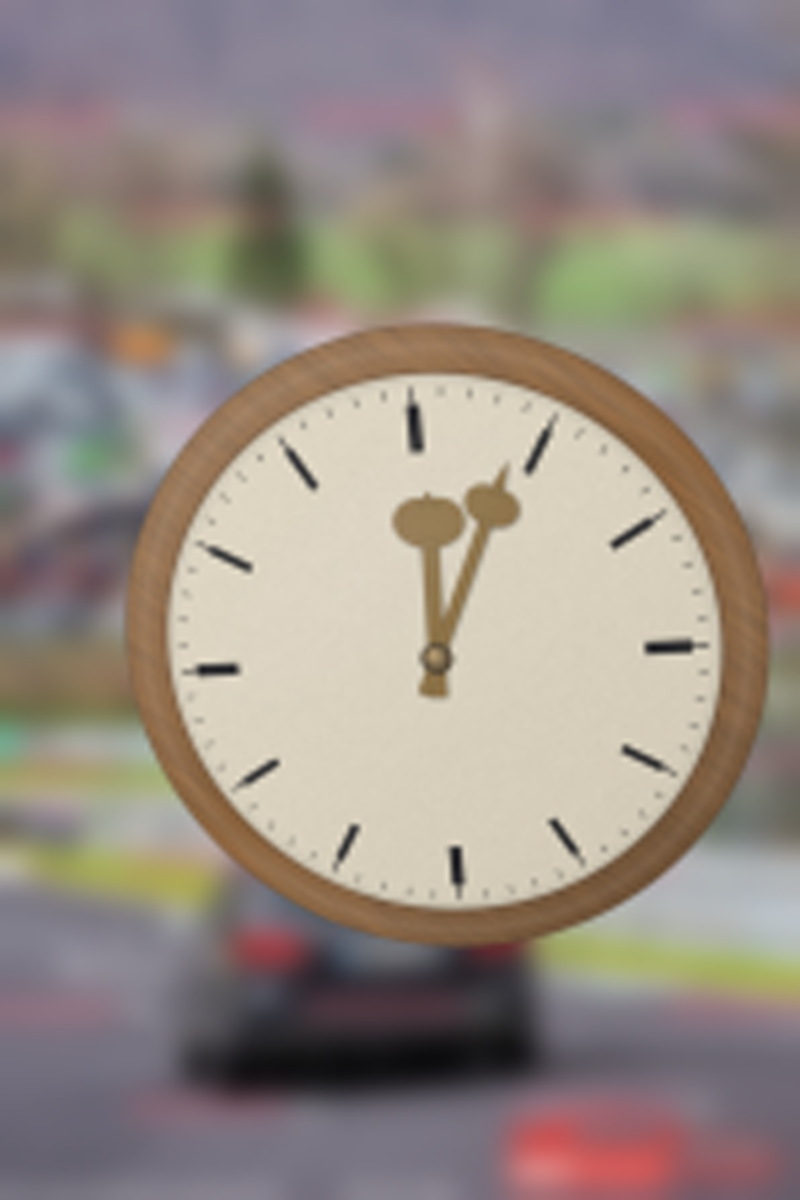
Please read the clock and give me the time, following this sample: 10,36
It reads 12,04
